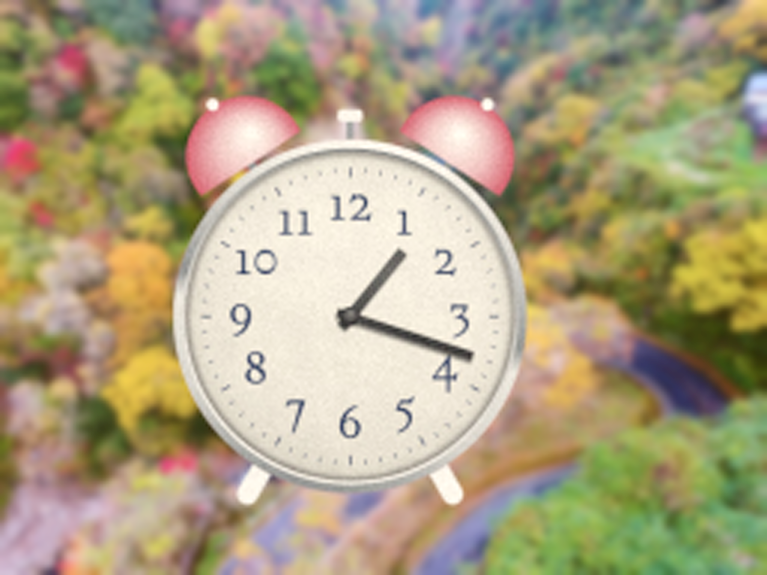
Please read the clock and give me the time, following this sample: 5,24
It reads 1,18
